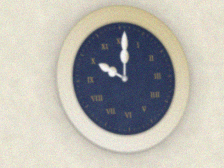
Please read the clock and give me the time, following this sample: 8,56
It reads 10,01
